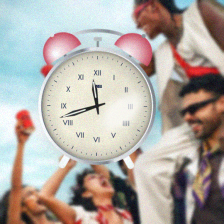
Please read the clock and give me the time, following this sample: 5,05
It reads 11,42
